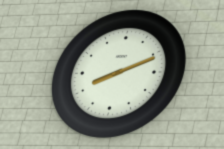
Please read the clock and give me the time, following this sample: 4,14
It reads 8,11
